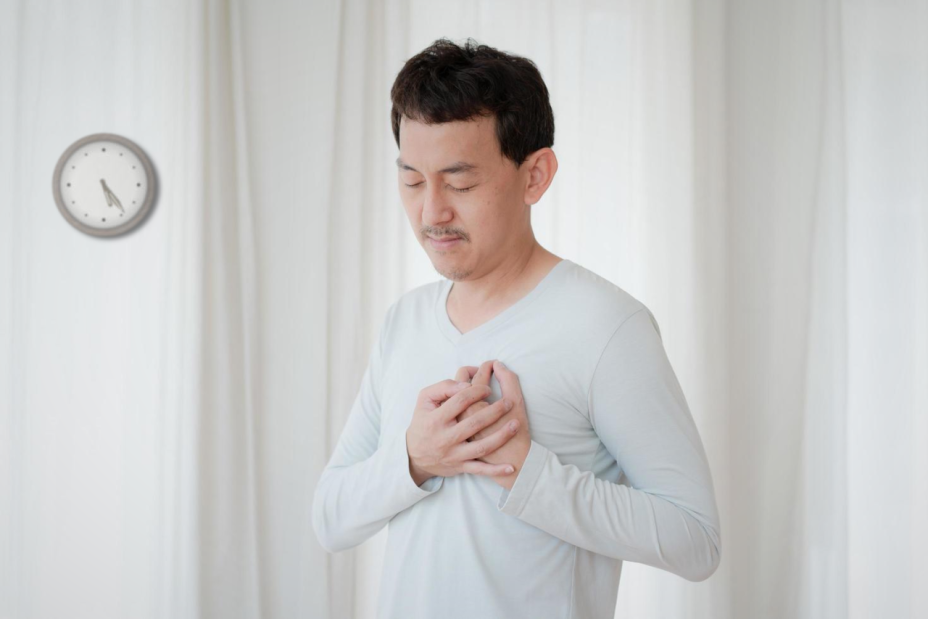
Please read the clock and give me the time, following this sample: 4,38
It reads 5,24
